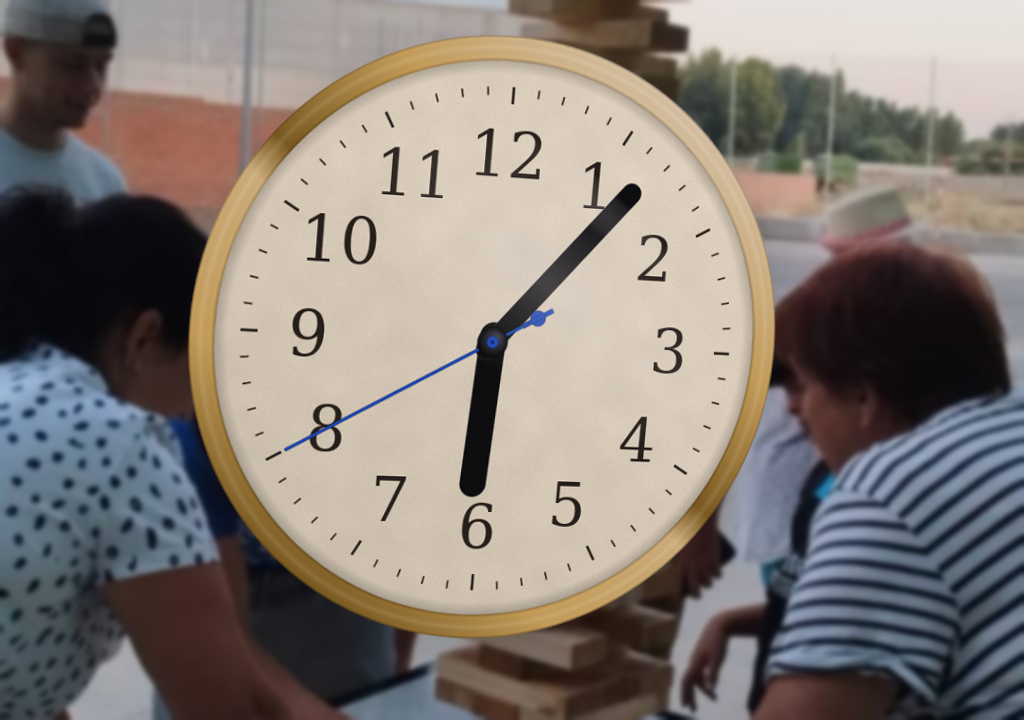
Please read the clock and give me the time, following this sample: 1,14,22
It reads 6,06,40
